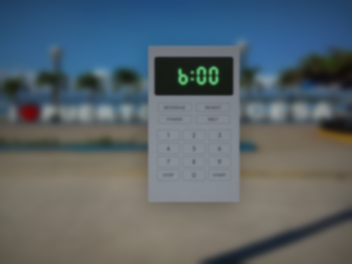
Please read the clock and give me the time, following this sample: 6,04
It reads 6,00
